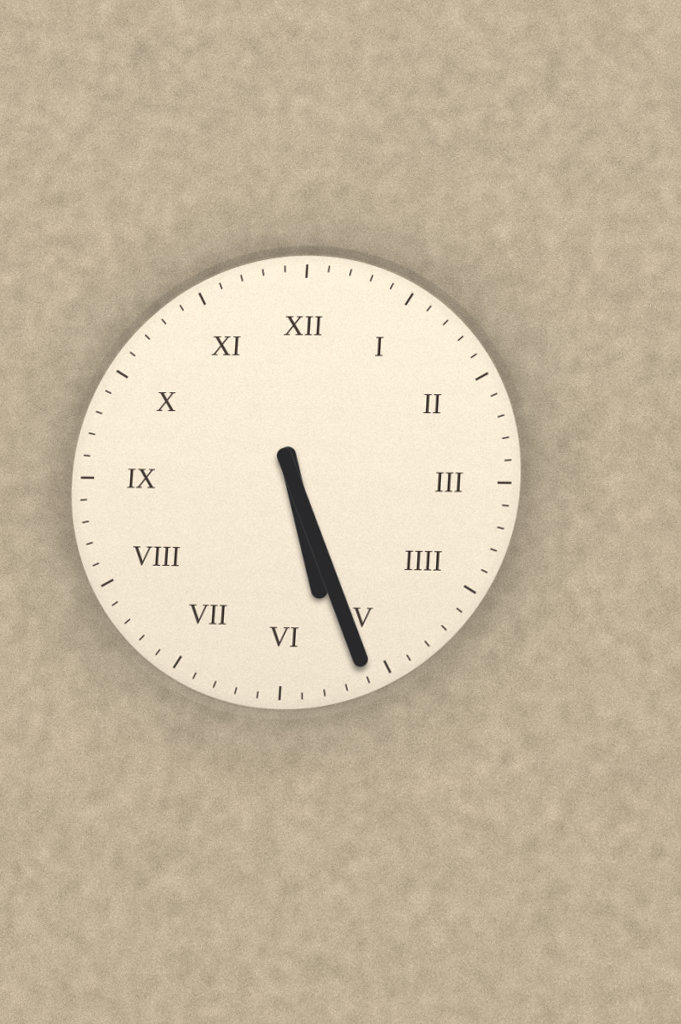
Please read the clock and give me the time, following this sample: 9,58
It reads 5,26
